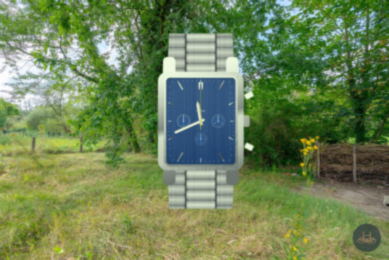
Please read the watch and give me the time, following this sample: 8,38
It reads 11,41
